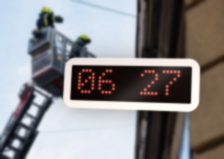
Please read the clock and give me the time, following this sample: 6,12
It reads 6,27
